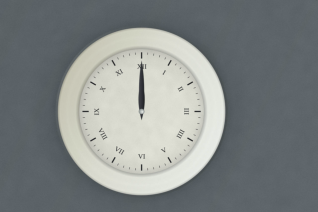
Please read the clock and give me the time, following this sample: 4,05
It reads 12,00
